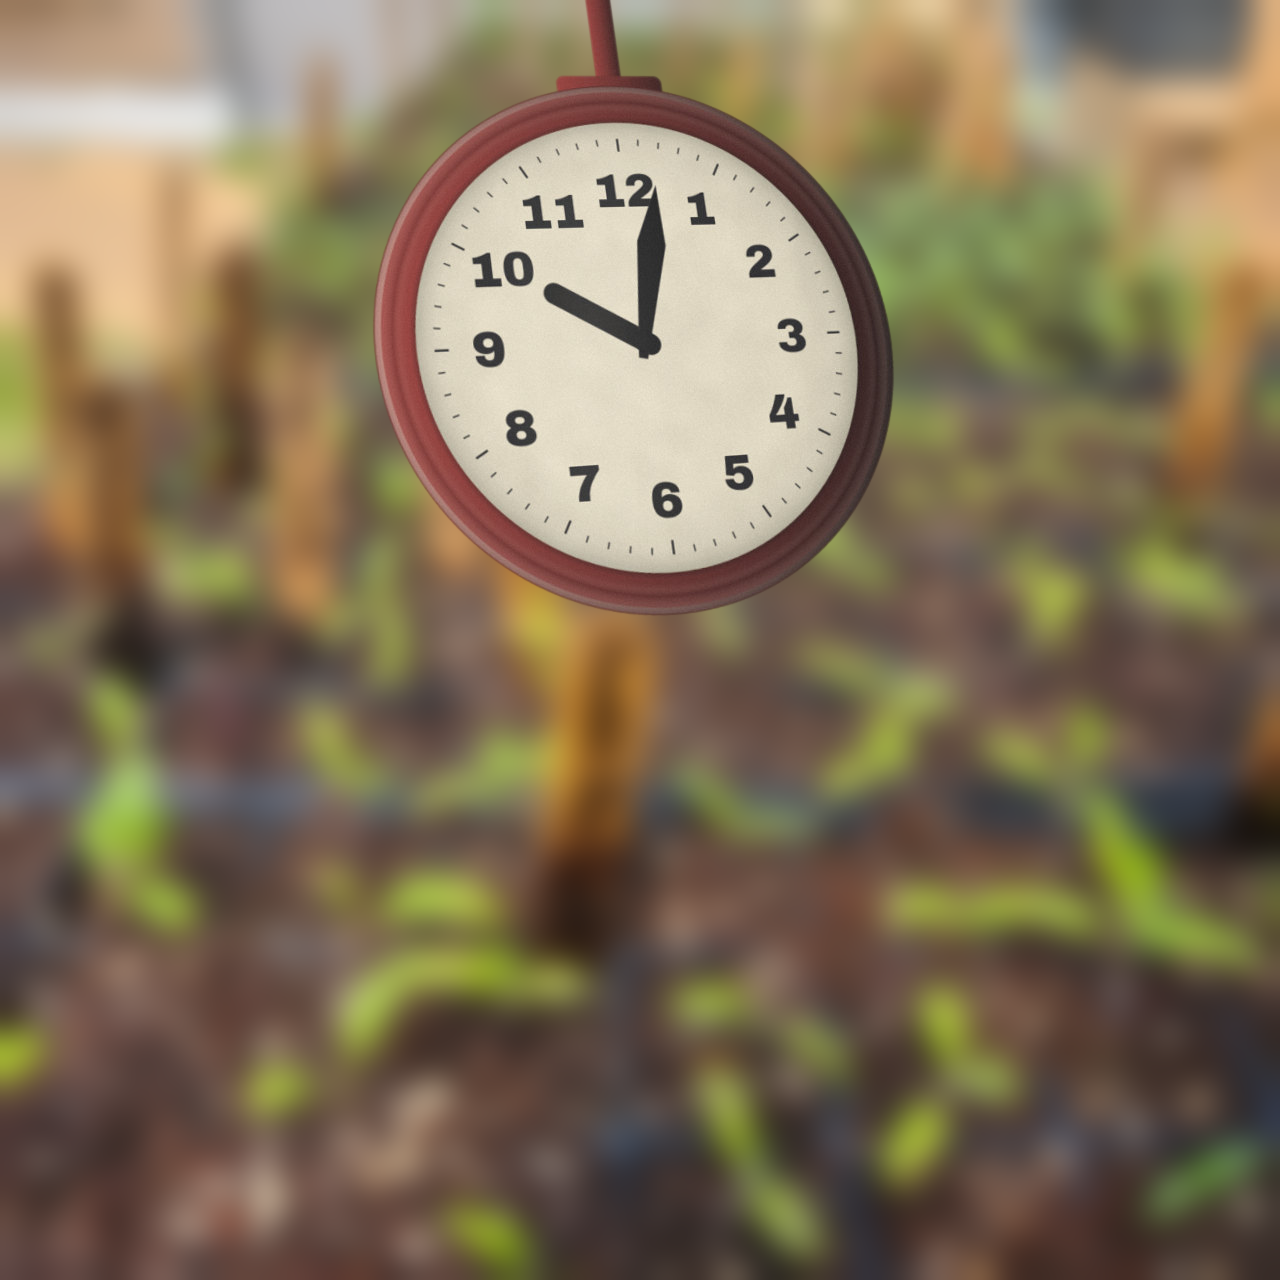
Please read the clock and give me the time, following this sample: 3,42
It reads 10,02
